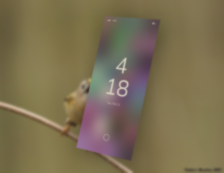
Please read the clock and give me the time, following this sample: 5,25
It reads 4,18
